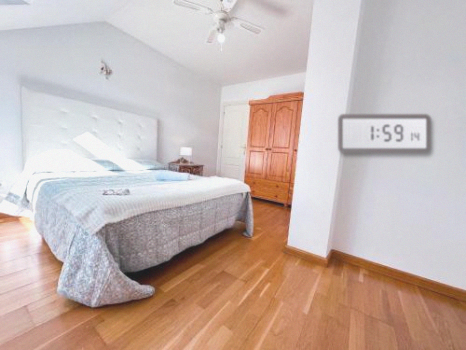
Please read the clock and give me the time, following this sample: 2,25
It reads 1,59
